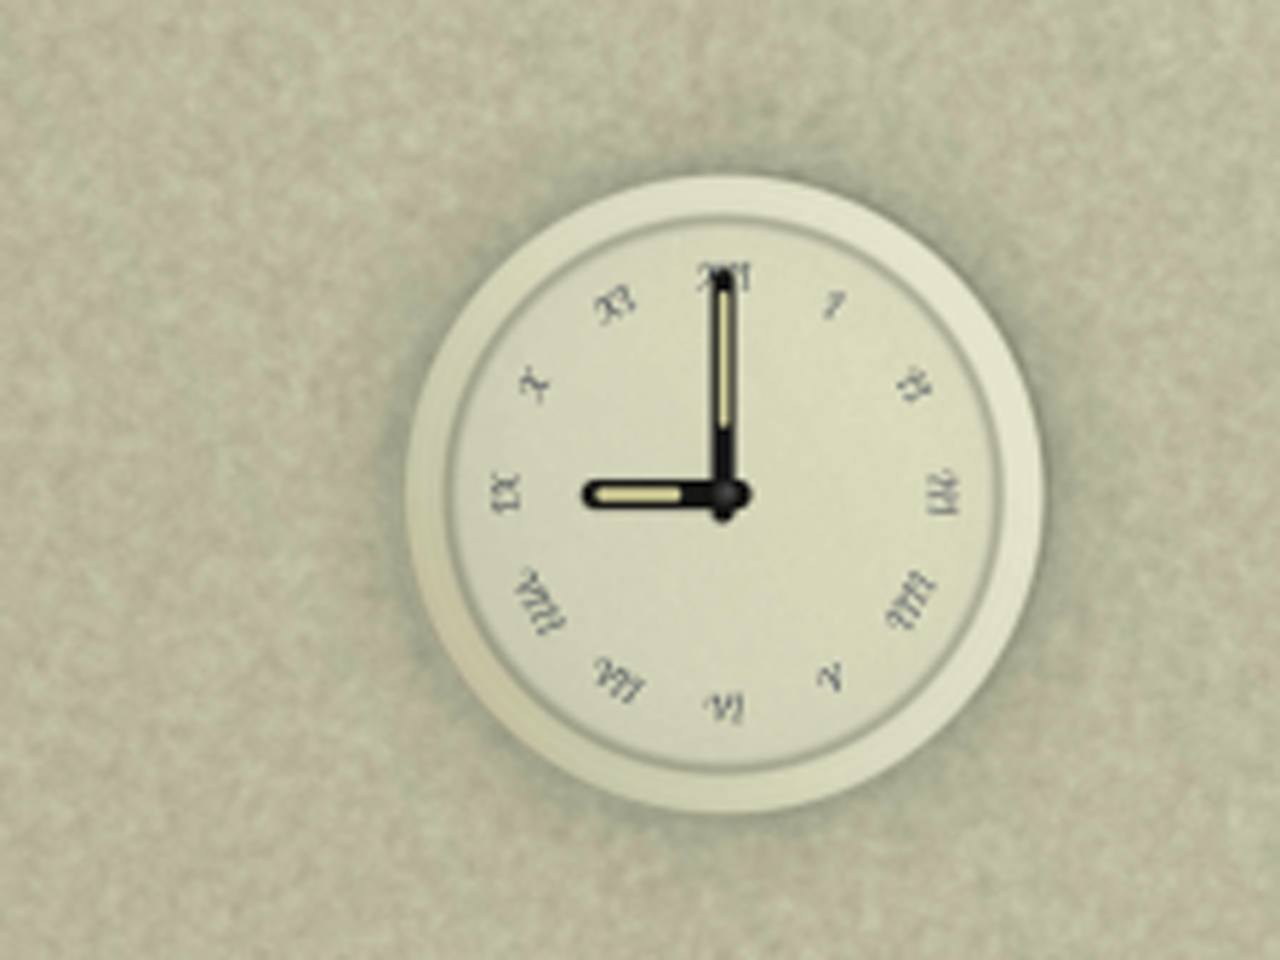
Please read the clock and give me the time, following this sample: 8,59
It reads 9,00
